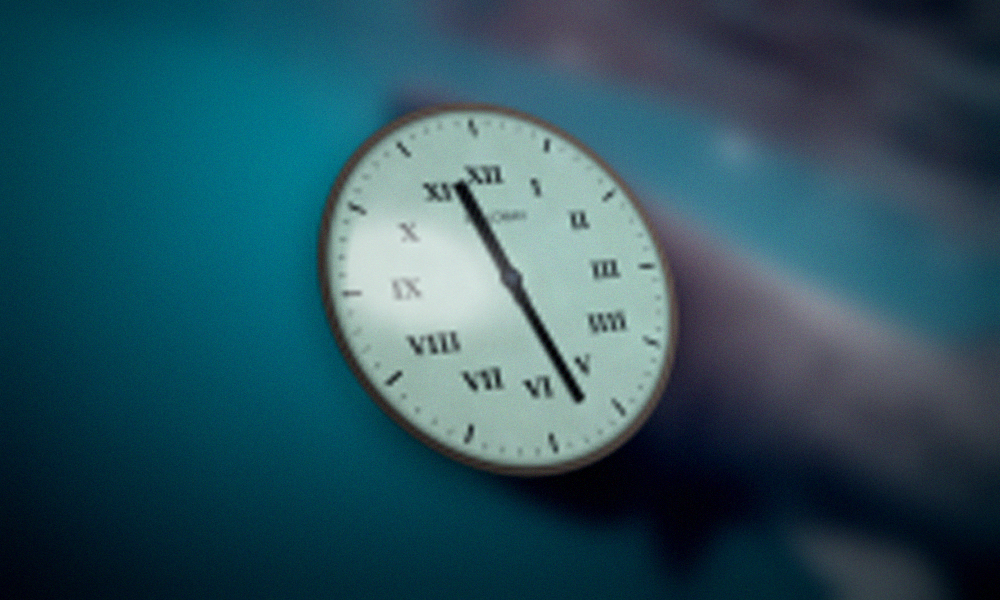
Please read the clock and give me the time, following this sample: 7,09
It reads 11,27
